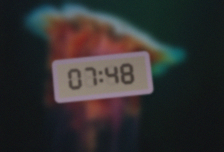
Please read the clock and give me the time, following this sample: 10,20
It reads 7,48
